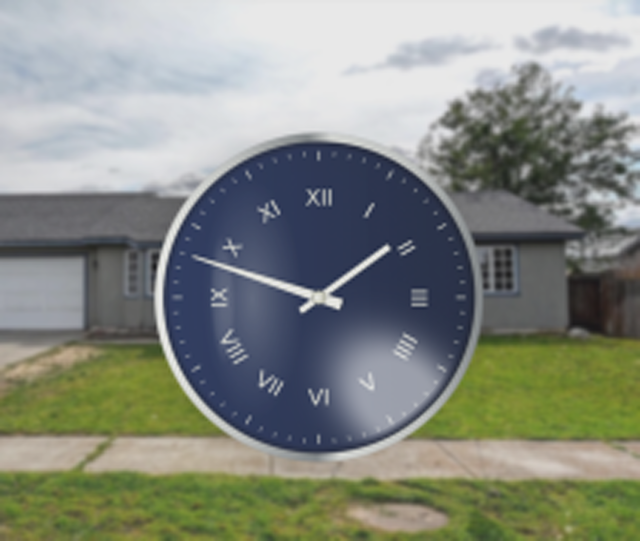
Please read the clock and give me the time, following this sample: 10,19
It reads 1,48
